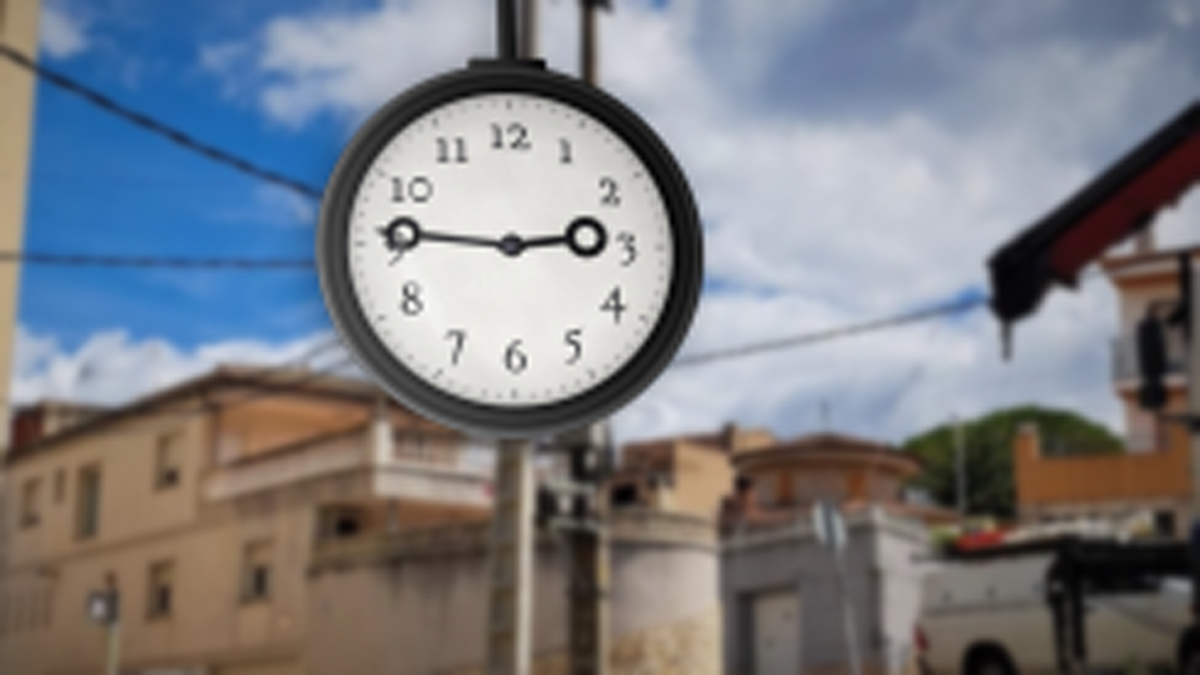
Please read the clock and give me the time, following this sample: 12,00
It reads 2,46
